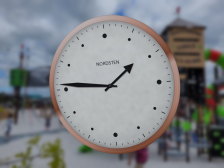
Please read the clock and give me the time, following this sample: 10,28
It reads 1,46
